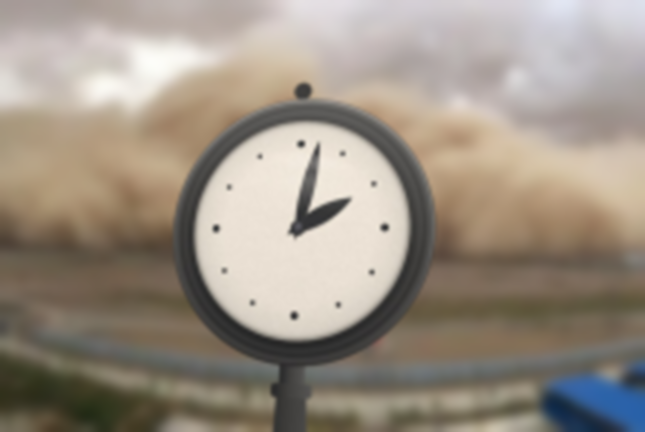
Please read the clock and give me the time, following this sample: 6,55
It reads 2,02
